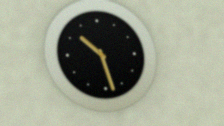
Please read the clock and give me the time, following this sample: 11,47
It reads 10,28
